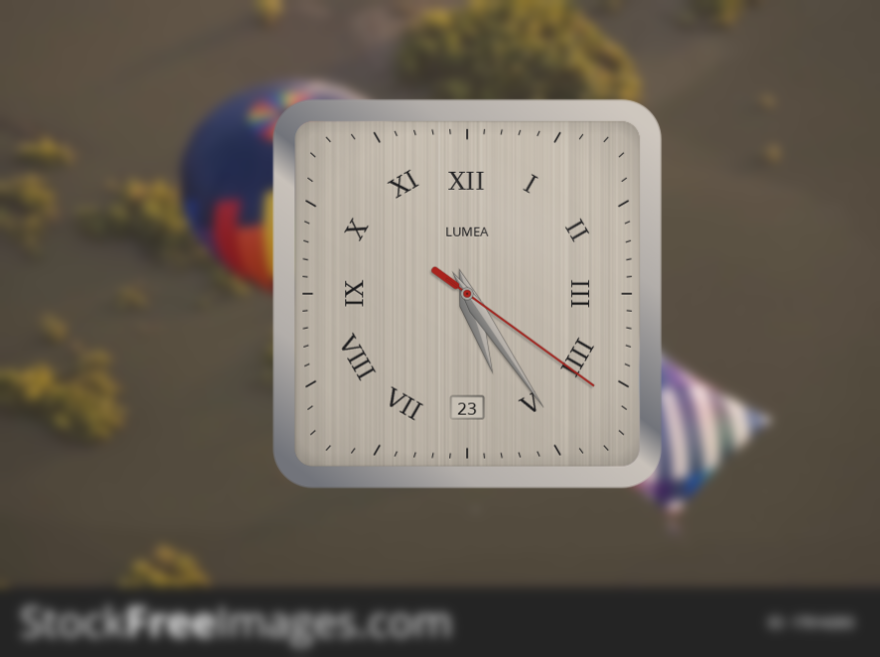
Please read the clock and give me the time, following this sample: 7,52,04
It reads 5,24,21
